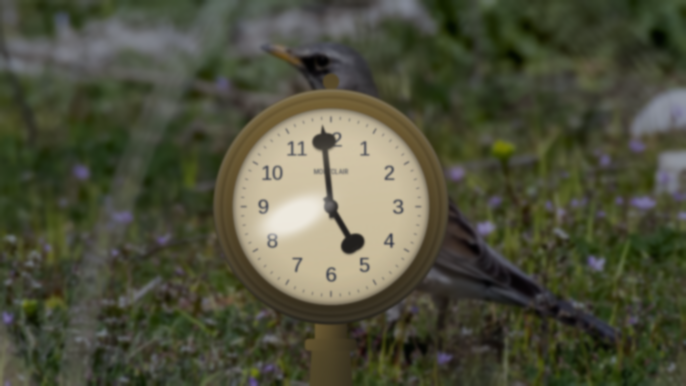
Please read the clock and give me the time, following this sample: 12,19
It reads 4,59
